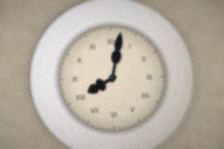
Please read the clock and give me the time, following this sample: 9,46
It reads 8,02
